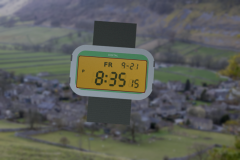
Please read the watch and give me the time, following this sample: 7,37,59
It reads 8,35,15
